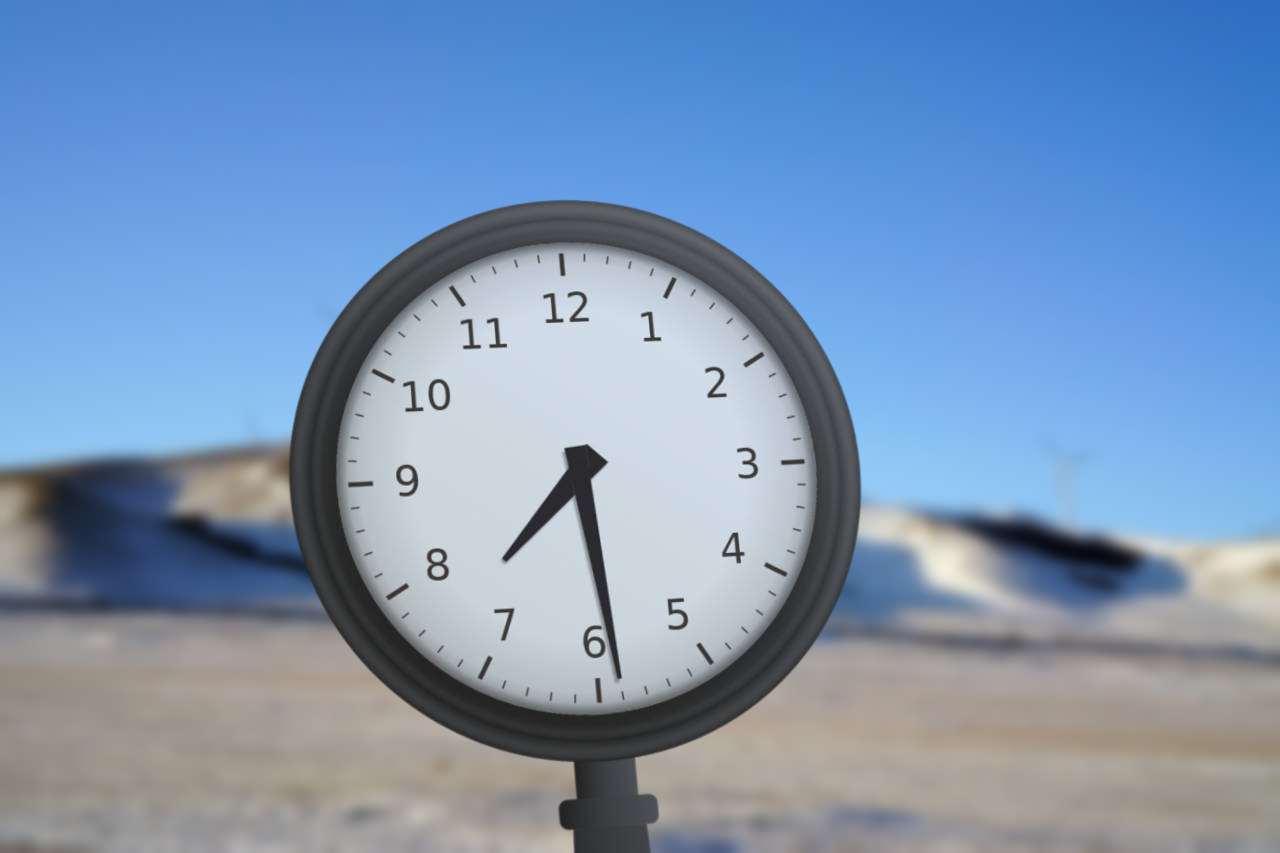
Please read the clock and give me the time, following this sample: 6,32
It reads 7,29
